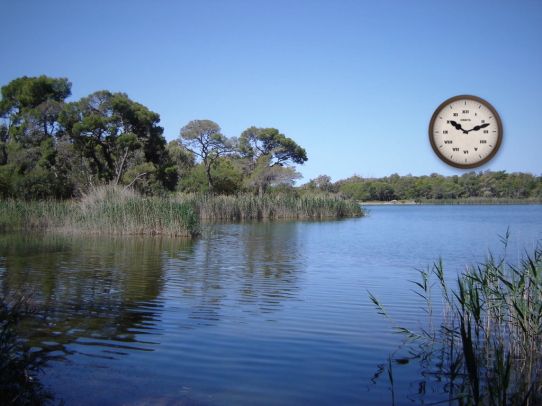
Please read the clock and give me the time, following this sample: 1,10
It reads 10,12
